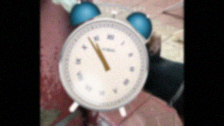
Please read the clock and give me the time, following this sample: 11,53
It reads 10,53
